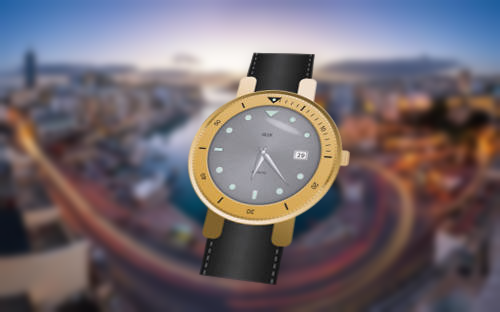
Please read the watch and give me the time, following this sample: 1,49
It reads 6,23
